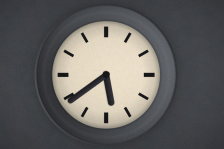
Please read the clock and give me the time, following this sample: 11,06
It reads 5,39
